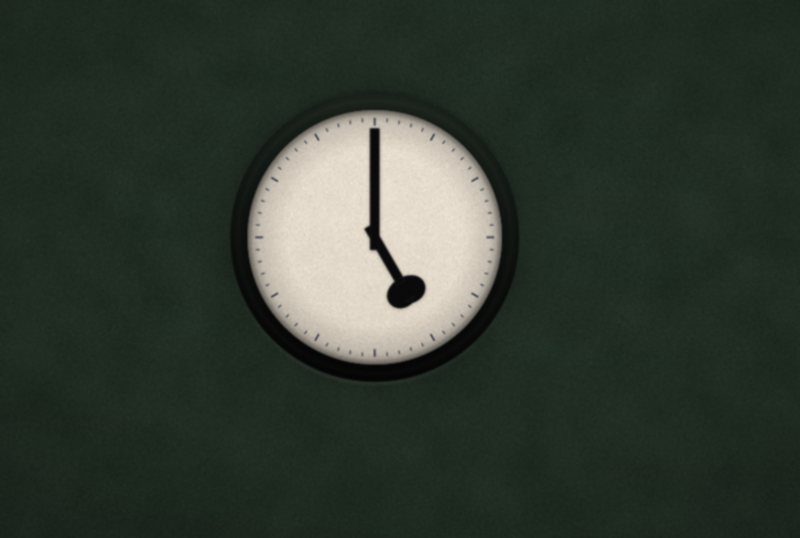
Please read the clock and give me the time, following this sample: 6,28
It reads 5,00
